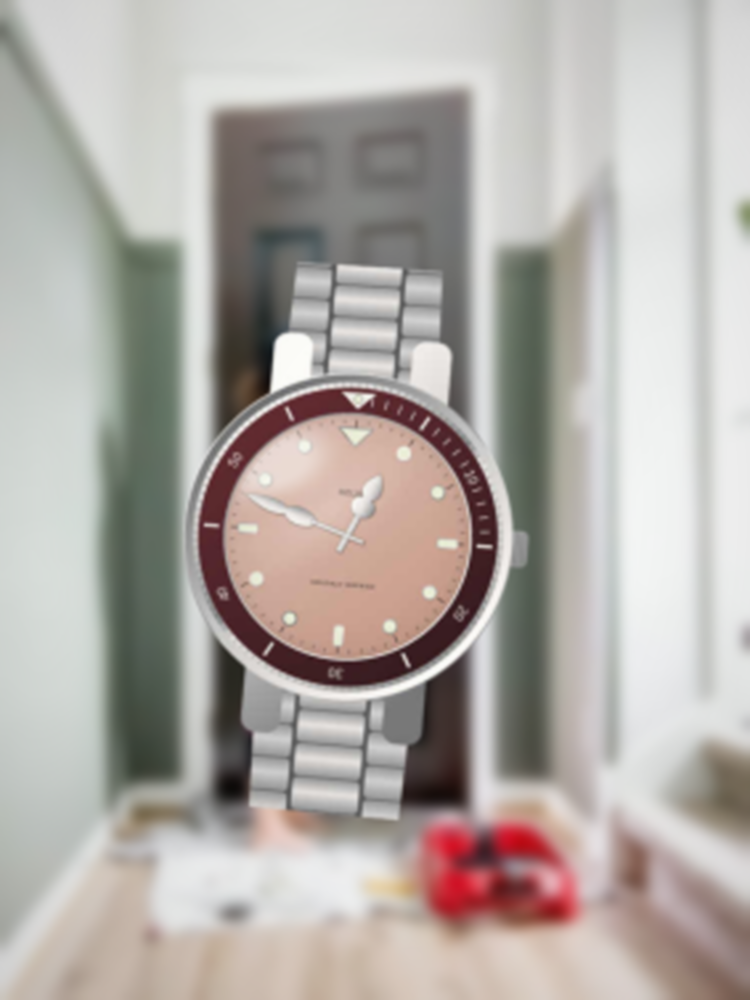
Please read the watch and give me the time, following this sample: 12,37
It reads 12,48
